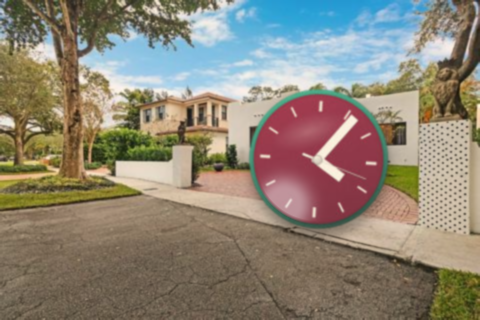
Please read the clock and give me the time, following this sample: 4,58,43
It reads 4,06,18
